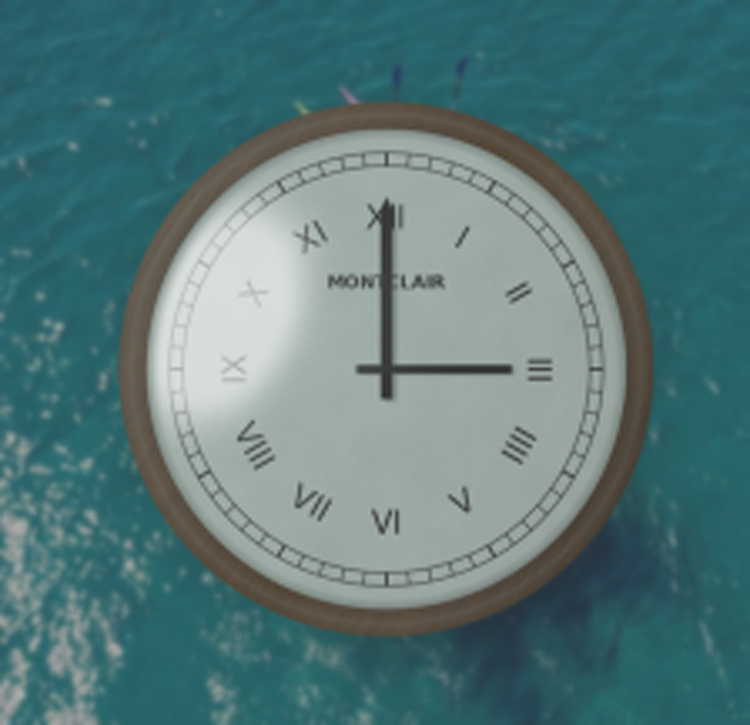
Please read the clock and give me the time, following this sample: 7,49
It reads 3,00
